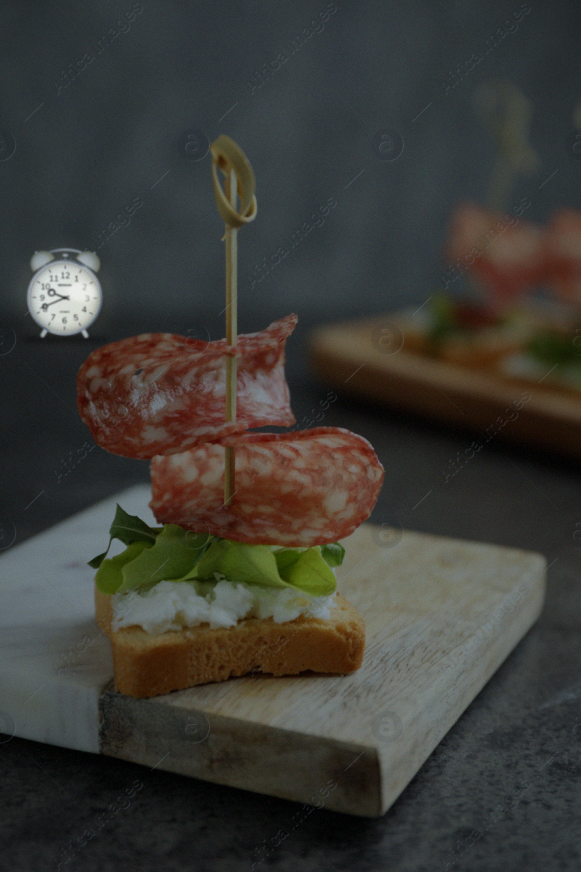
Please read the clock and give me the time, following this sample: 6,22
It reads 9,41
